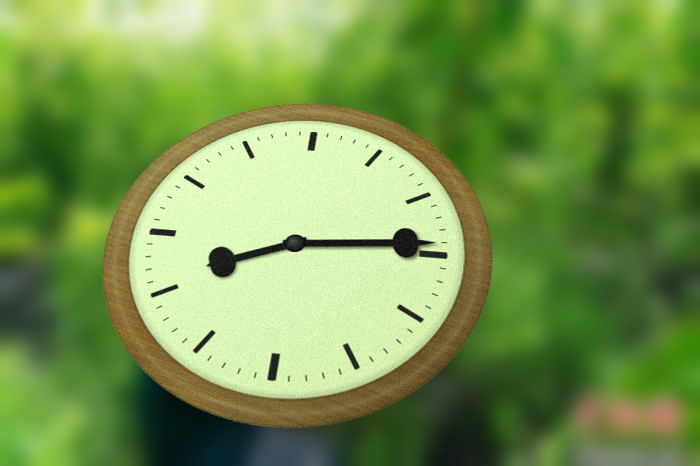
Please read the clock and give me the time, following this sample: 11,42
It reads 8,14
